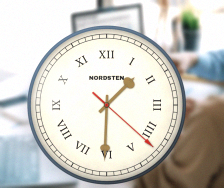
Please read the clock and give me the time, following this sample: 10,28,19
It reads 1,30,22
